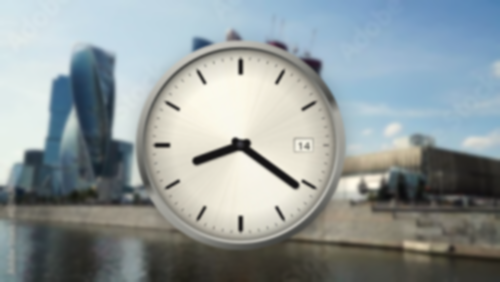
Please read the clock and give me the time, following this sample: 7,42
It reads 8,21
